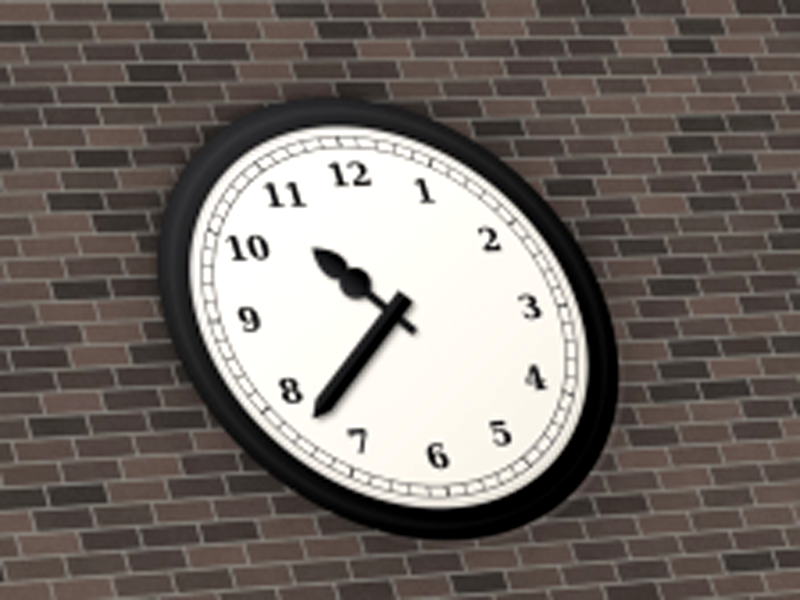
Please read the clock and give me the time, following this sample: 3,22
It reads 10,38
